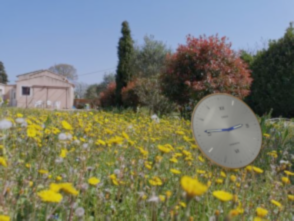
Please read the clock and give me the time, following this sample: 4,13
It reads 2,46
